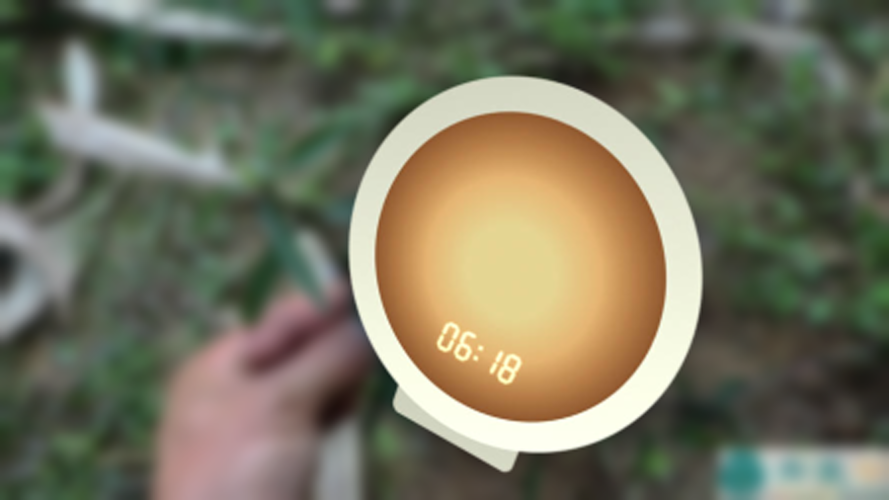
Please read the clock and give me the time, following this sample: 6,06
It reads 6,18
